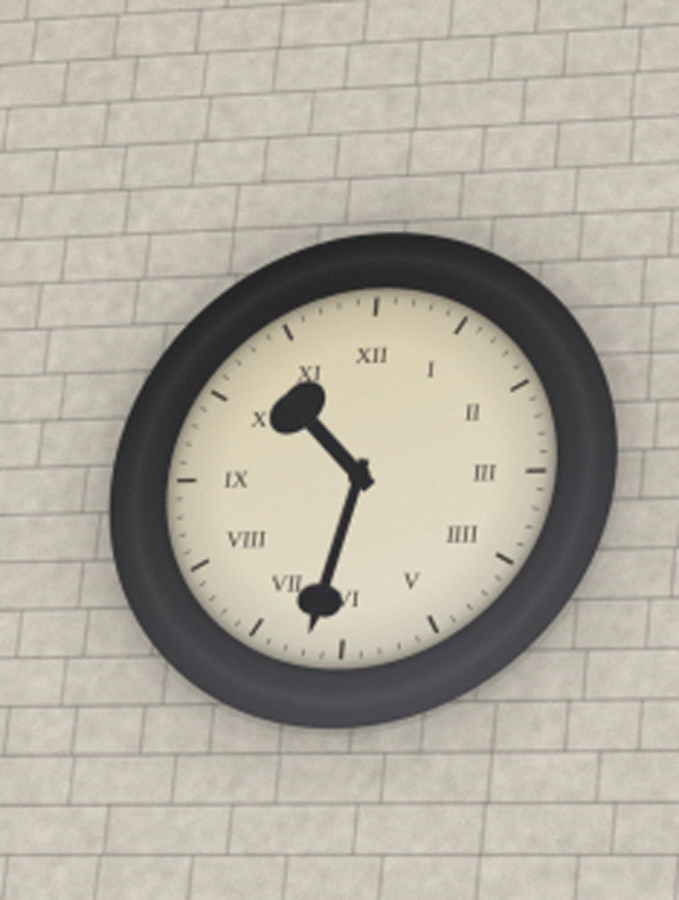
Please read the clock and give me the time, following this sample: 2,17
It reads 10,32
